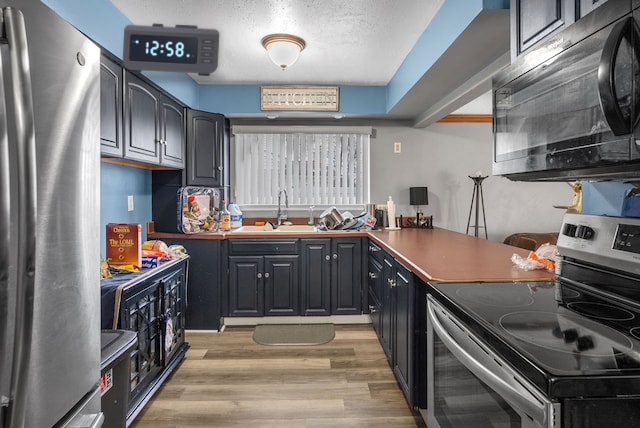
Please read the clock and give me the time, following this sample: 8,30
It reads 12,58
